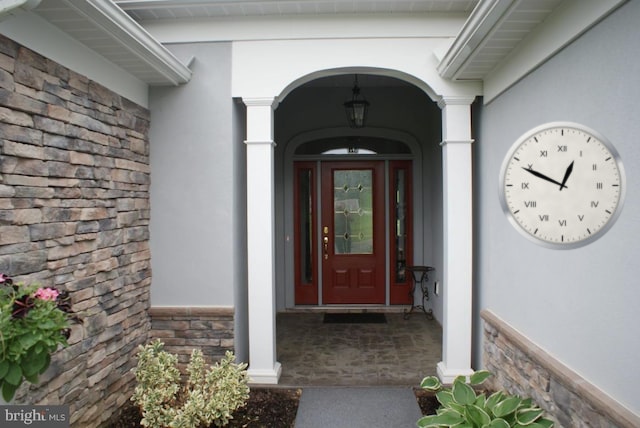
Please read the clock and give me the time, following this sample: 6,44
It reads 12,49
